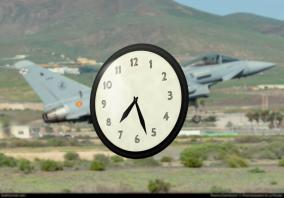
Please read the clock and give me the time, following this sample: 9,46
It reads 7,27
